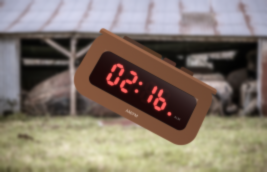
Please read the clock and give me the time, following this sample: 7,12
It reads 2,16
